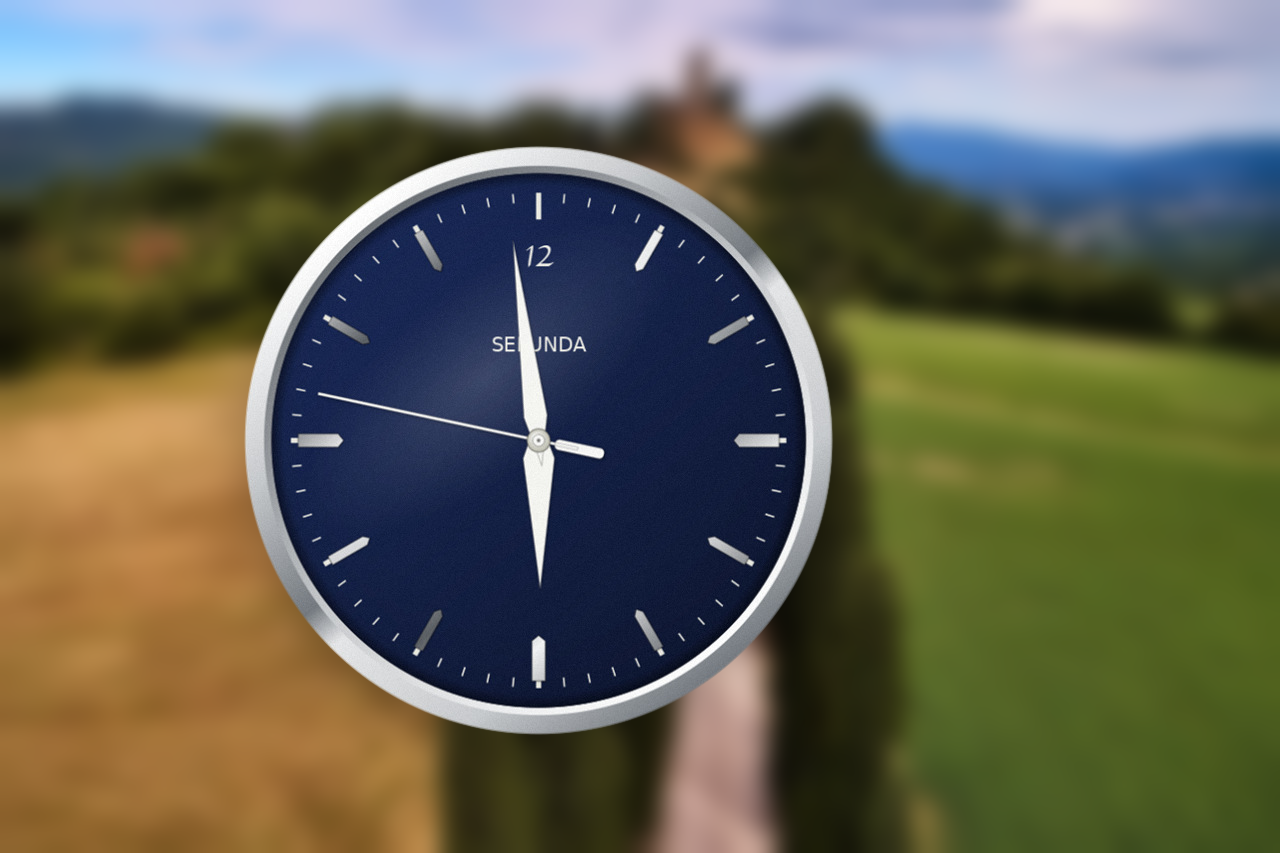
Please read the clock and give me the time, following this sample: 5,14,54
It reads 5,58,47
